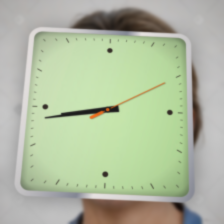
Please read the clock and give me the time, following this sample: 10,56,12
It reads 8,43,10
